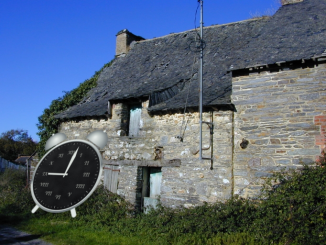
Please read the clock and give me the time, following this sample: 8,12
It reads 9,02
